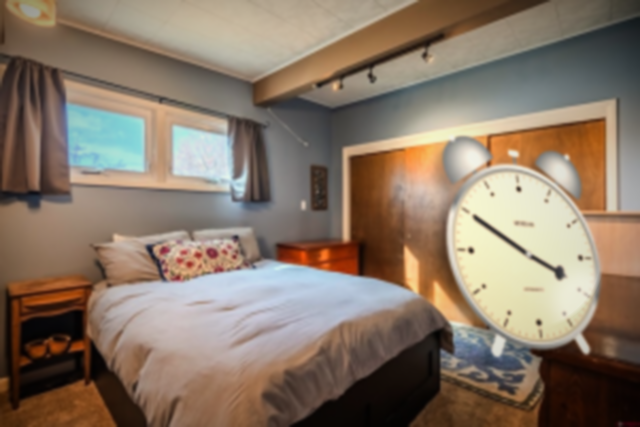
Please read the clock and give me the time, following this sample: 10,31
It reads 3,50
